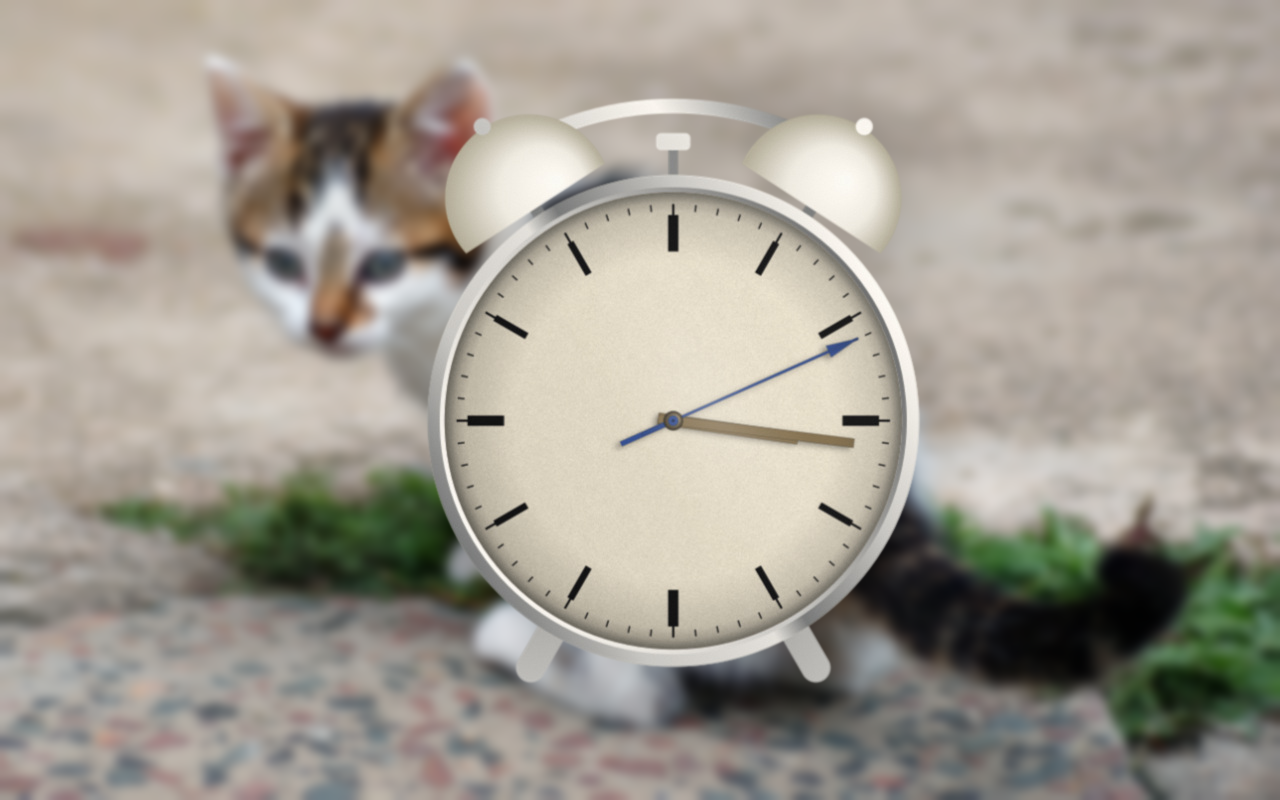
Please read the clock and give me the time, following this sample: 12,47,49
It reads 3,16,11
